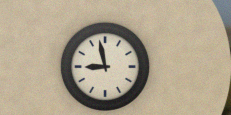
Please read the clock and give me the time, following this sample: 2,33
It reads 8,58
